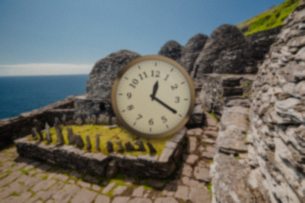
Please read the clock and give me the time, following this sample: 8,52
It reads 12,20
